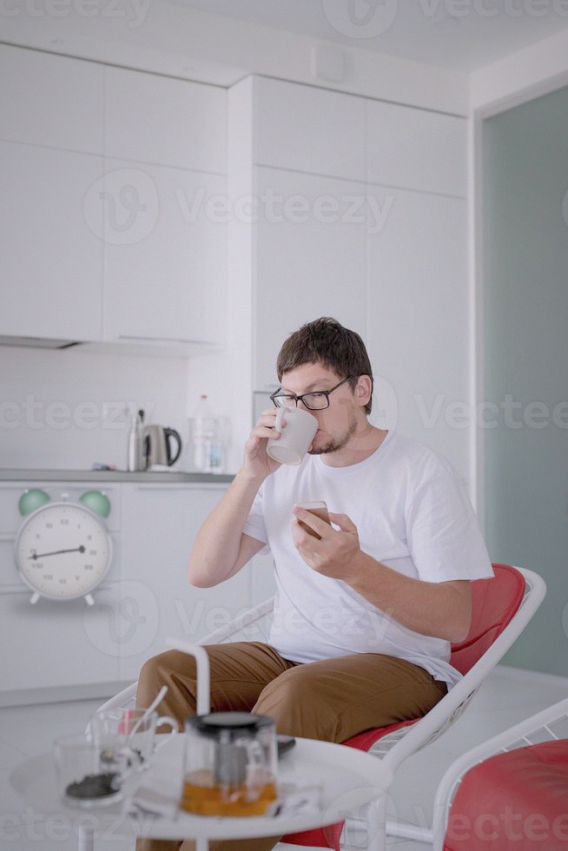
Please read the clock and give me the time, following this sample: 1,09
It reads 2,43
